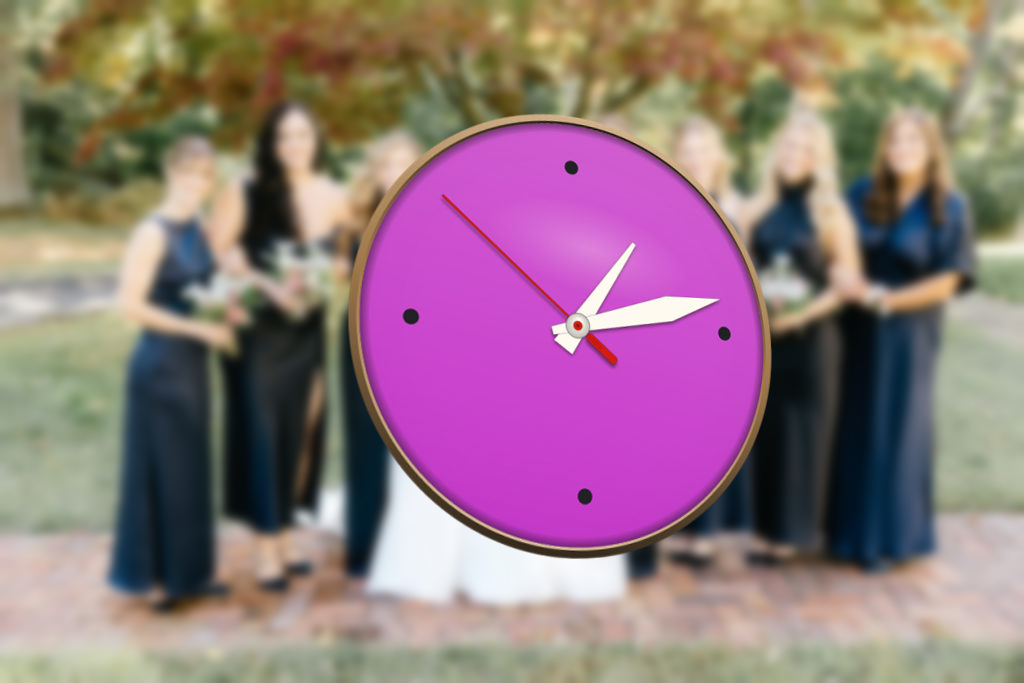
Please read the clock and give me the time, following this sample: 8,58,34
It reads 1,12,52
